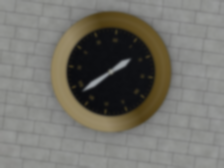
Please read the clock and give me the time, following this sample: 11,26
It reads 1,38
